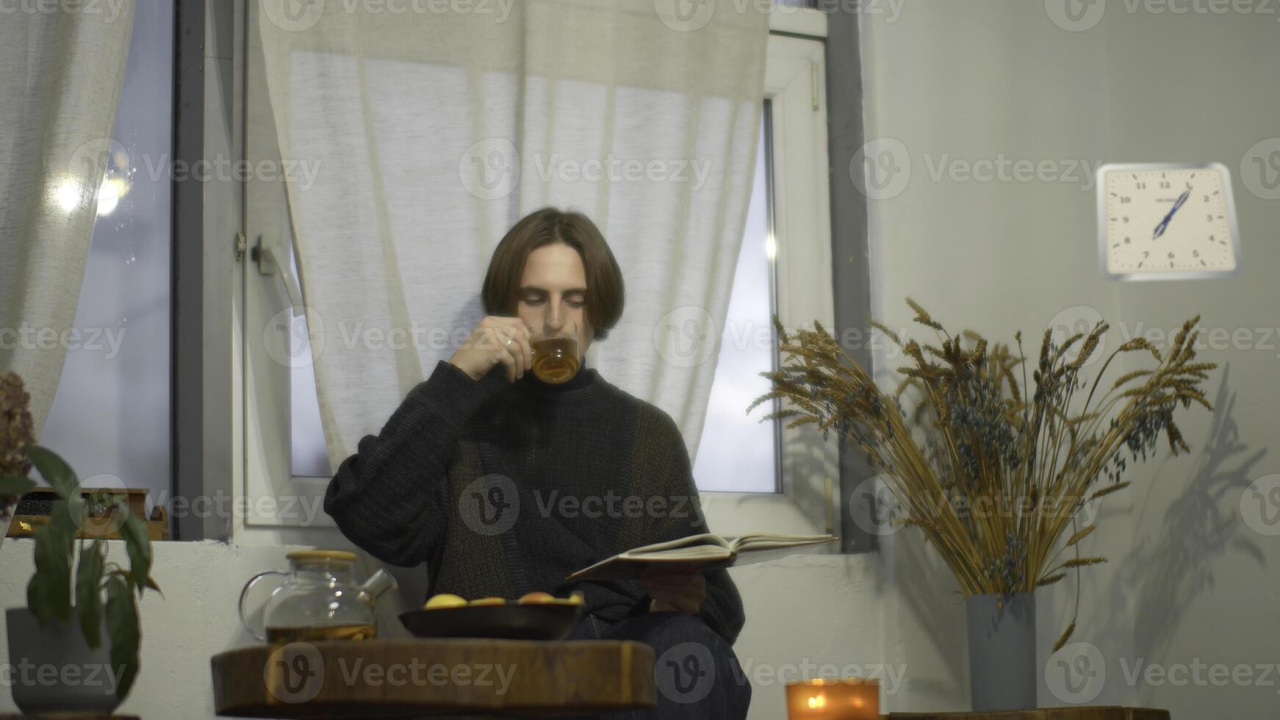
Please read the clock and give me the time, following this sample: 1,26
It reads 7,06
